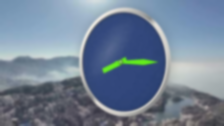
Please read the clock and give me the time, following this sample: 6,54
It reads 8,15
